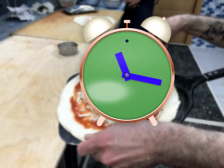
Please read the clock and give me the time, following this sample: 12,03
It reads 11,17
